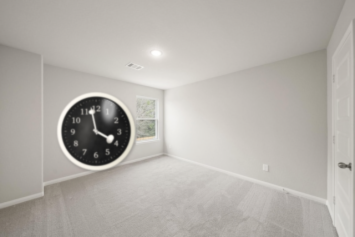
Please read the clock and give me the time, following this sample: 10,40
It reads 3,58
